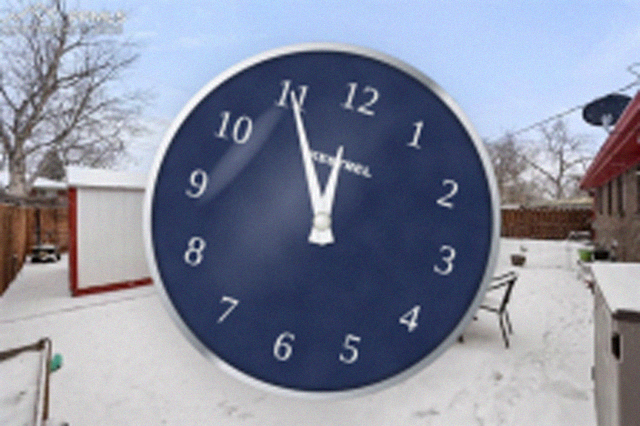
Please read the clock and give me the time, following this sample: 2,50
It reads 11,55
